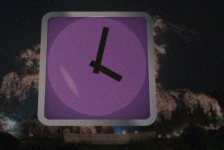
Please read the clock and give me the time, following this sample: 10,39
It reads 4,02
